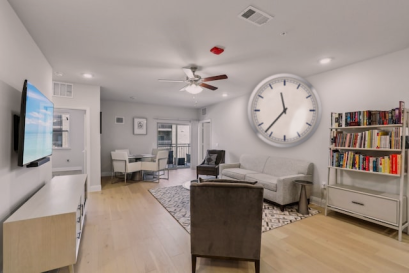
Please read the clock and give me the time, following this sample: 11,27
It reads 11,37
